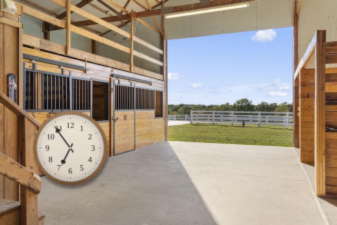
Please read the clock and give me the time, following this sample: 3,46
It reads 6,54
